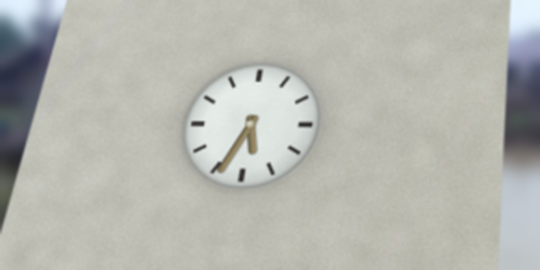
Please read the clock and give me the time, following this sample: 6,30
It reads 5,34
